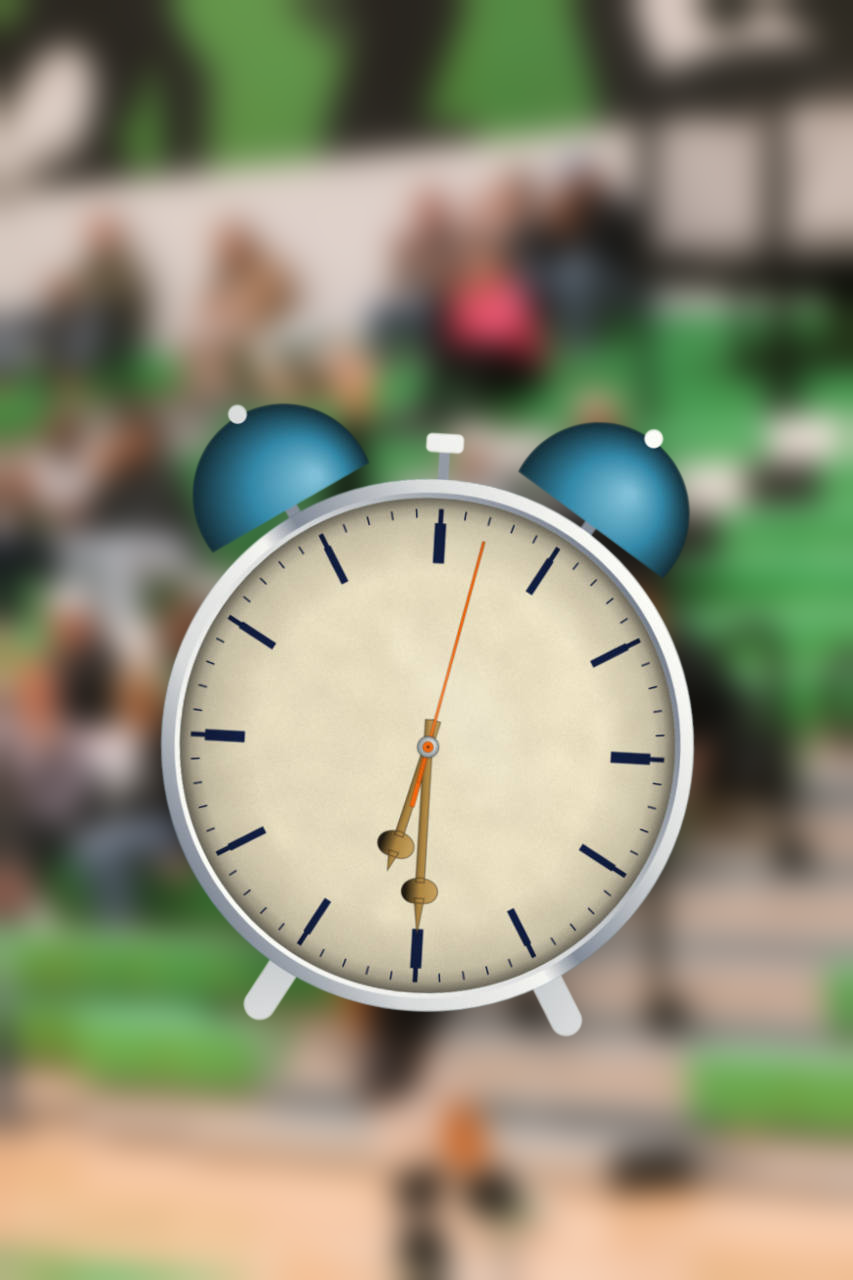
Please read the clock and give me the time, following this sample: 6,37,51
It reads 6,30,02
